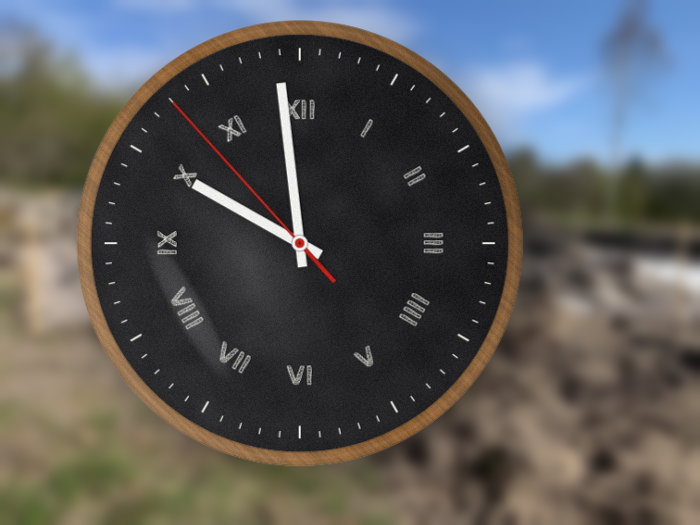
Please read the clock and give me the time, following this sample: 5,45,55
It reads 9,58,53
